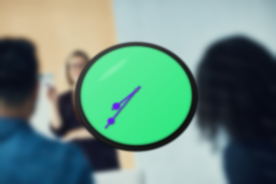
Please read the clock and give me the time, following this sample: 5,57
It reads 7,36
